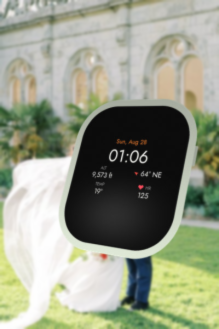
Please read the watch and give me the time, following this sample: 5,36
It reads 1,06
